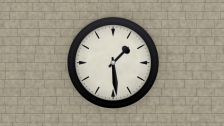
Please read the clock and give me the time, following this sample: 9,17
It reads 1,29
